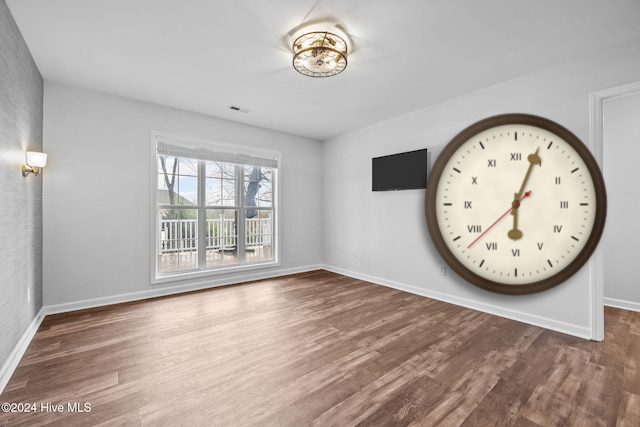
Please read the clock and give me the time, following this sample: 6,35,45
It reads 6,03,38
